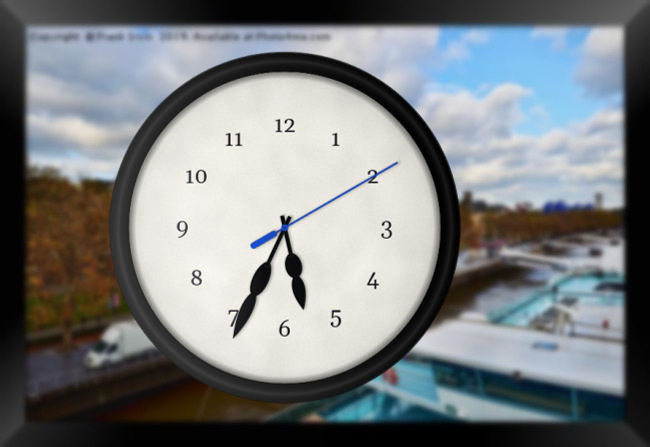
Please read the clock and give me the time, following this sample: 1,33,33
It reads 5,34,10
